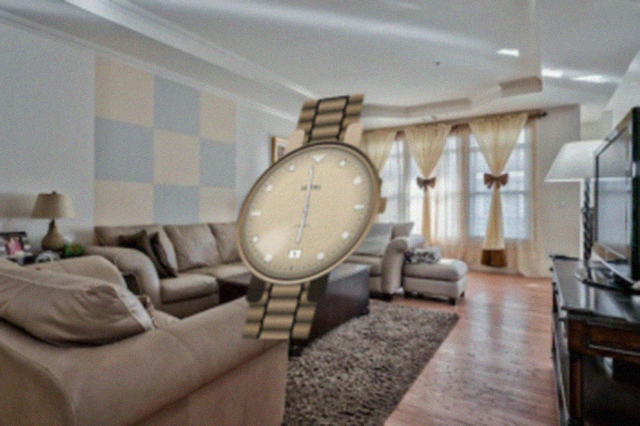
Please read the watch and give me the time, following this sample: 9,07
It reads 5,59
